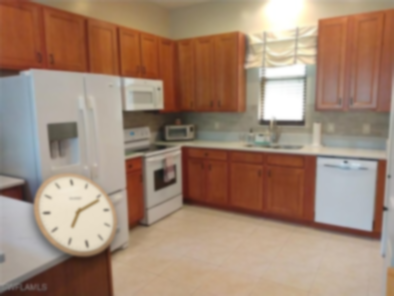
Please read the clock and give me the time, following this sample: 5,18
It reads 7,11
